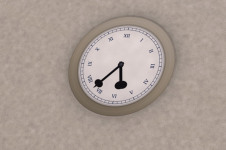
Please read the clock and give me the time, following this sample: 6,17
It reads 5,37
